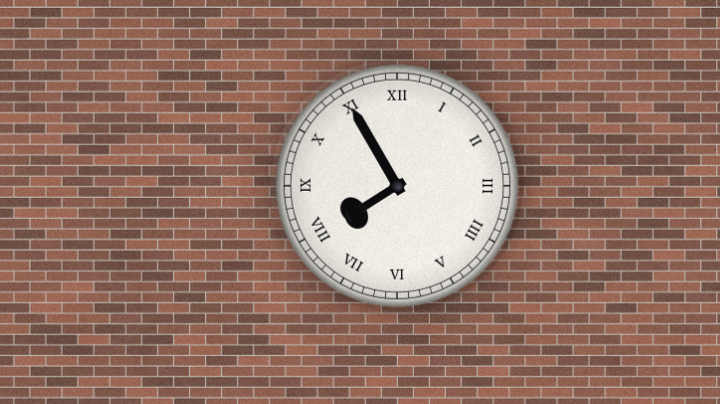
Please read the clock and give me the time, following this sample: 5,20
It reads 7,55
